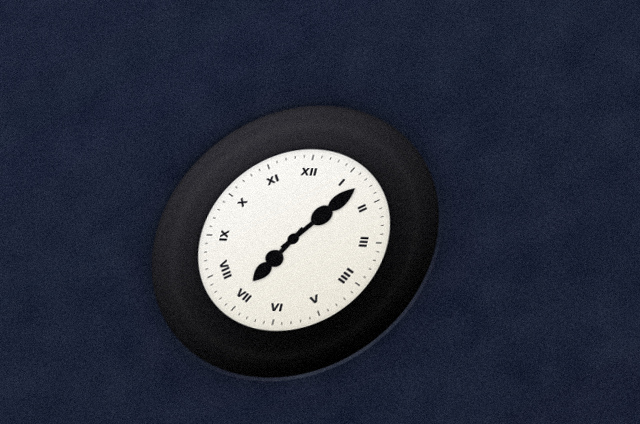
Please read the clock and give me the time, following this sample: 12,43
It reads 7,07
